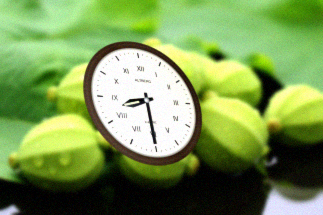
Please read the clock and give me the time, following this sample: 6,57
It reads 8,30
